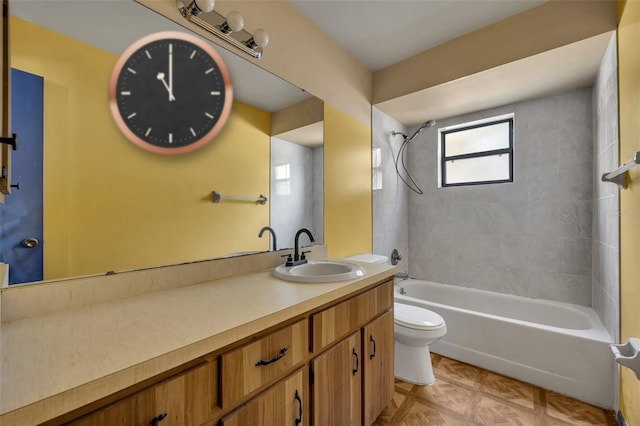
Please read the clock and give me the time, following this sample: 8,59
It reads 11,00
